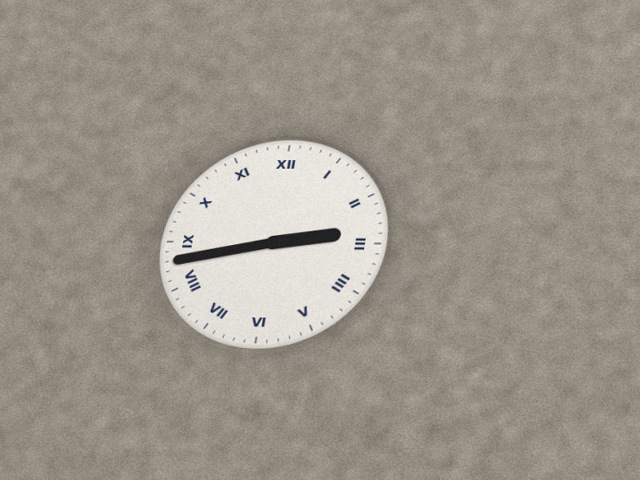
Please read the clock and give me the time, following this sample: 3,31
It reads 2,43
